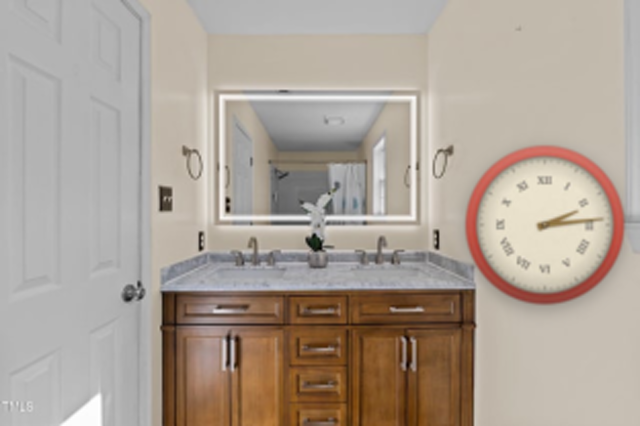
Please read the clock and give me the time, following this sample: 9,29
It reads 2,14
